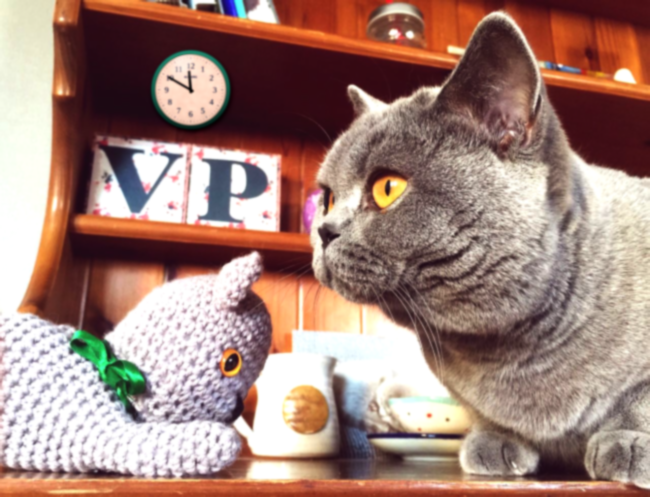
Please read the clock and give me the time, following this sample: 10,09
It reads 11,50
